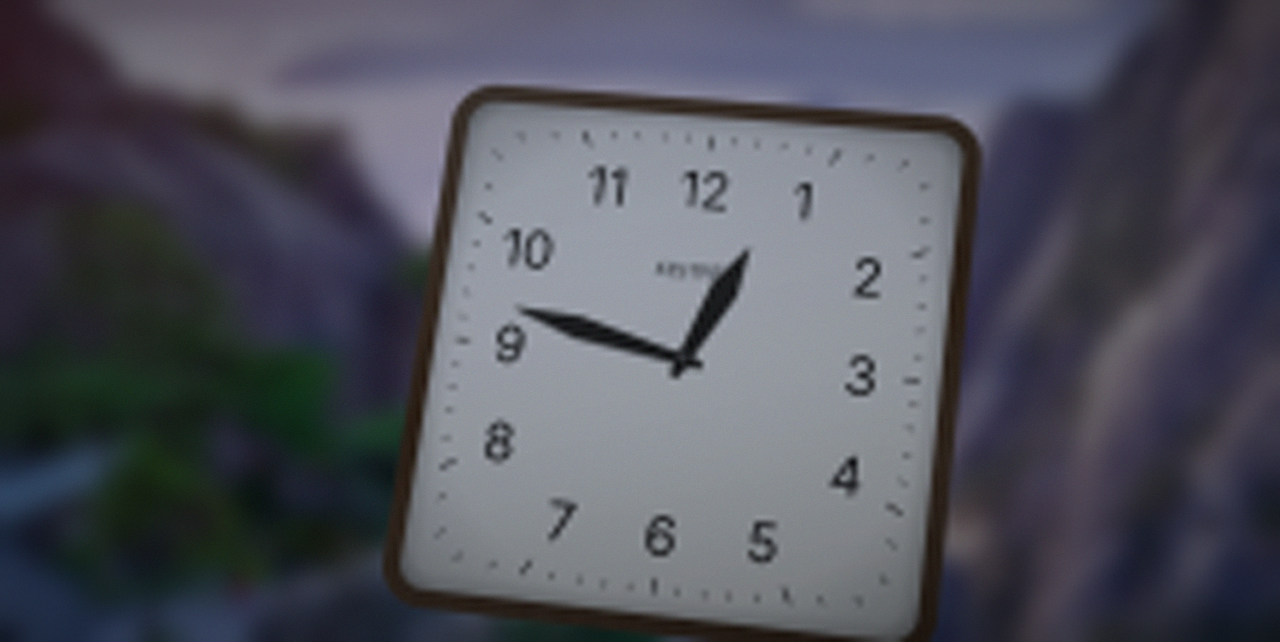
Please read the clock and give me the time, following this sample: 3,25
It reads 12,47
